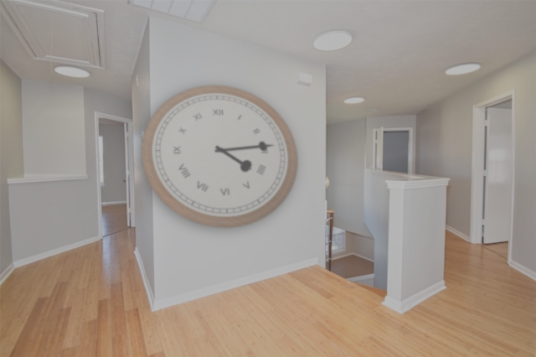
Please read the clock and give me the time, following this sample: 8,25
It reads 4,14
